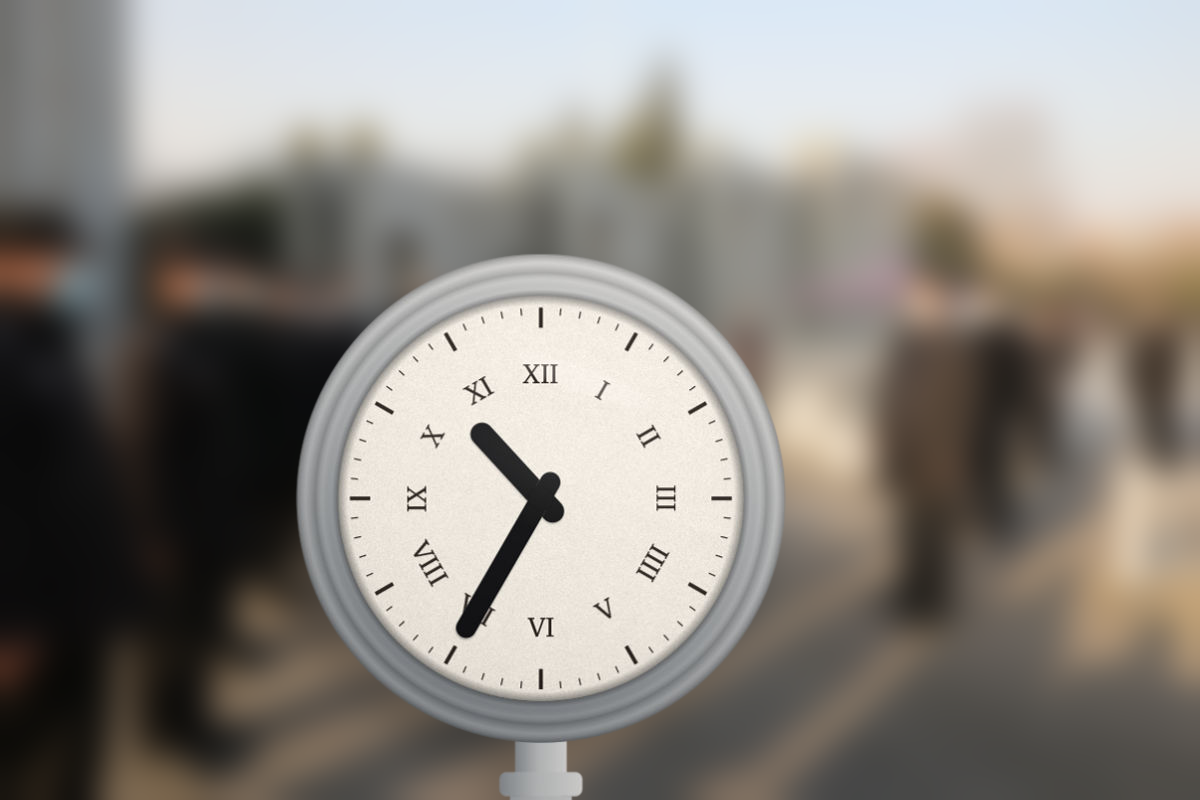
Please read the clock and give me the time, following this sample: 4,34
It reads 10,35
